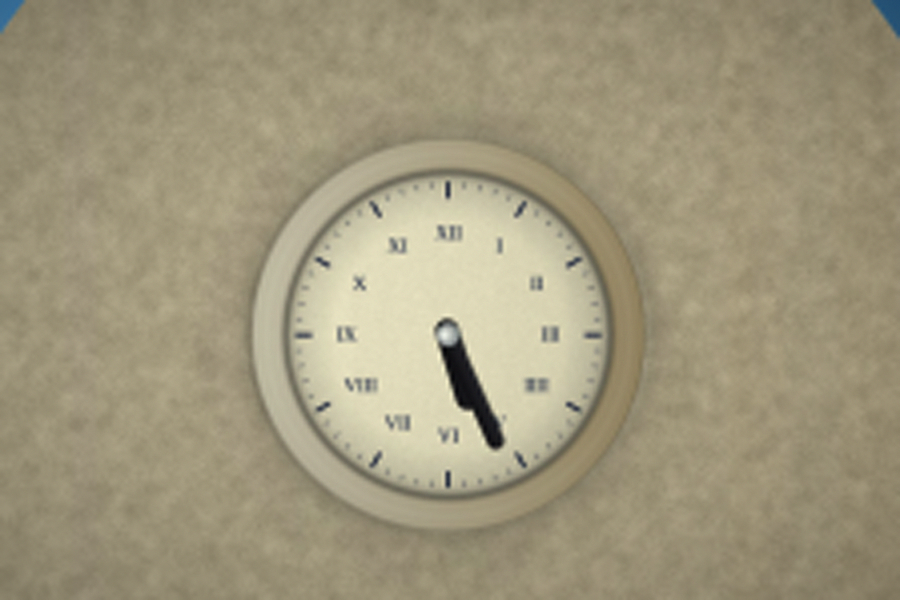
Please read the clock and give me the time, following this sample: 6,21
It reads 5,26
